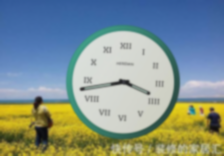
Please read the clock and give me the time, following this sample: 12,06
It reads 3,43
